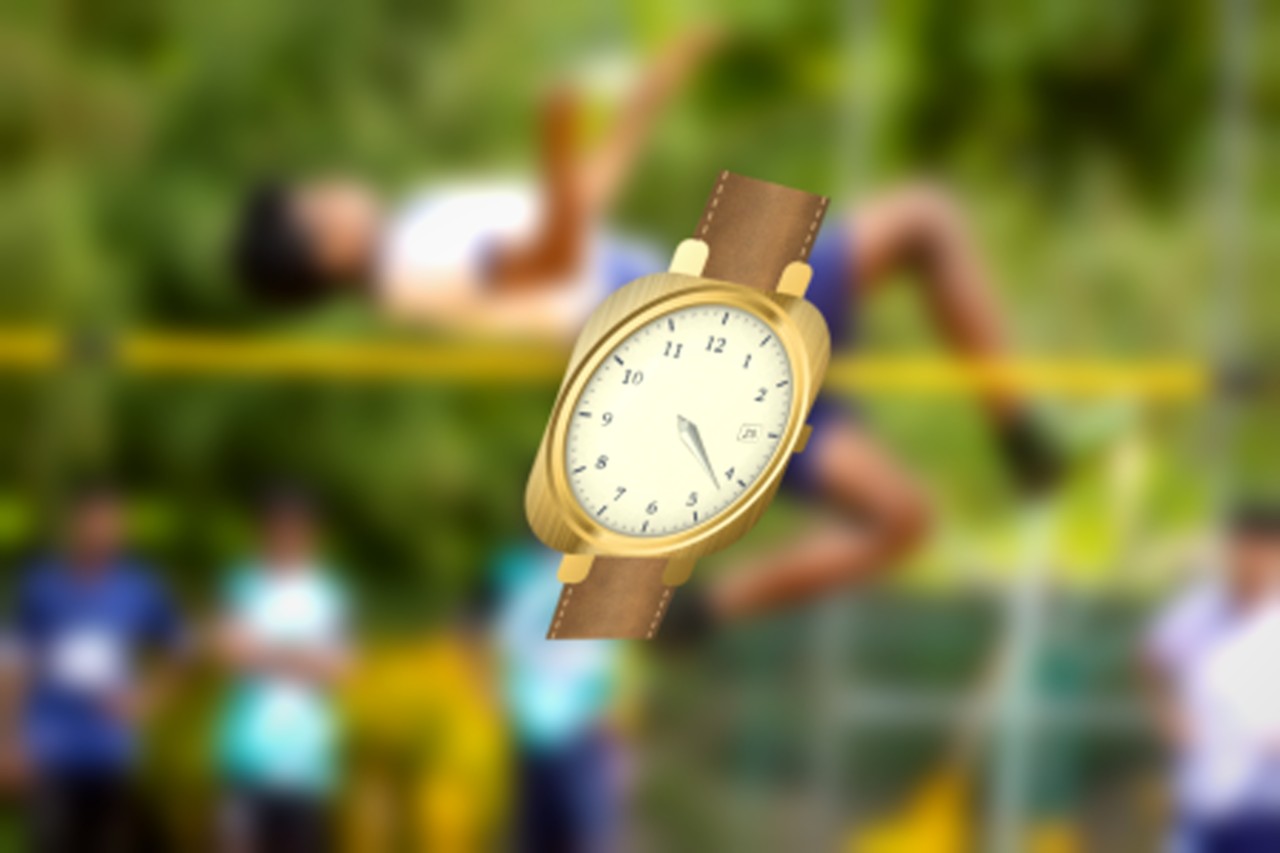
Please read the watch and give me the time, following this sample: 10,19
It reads 4,22
